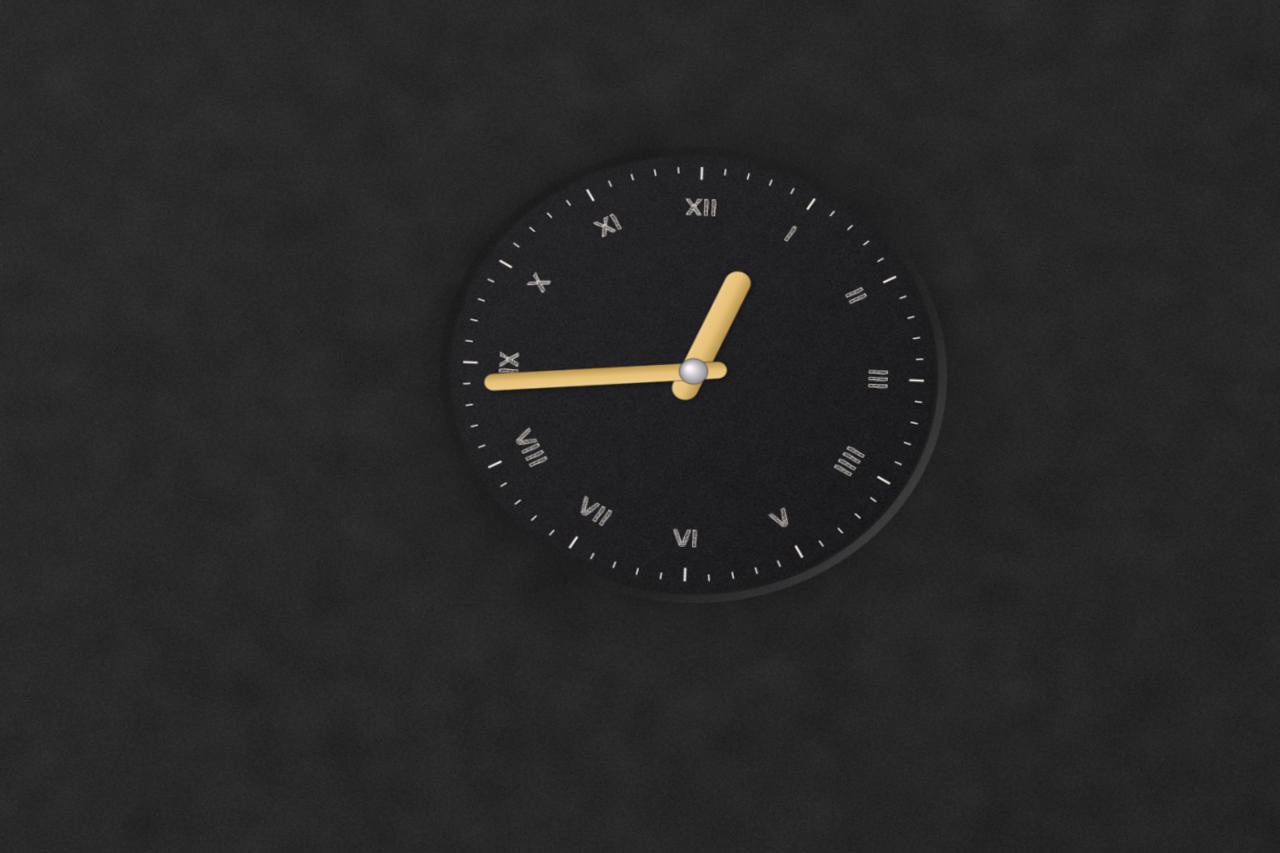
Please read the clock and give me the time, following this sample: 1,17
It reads 12,44
